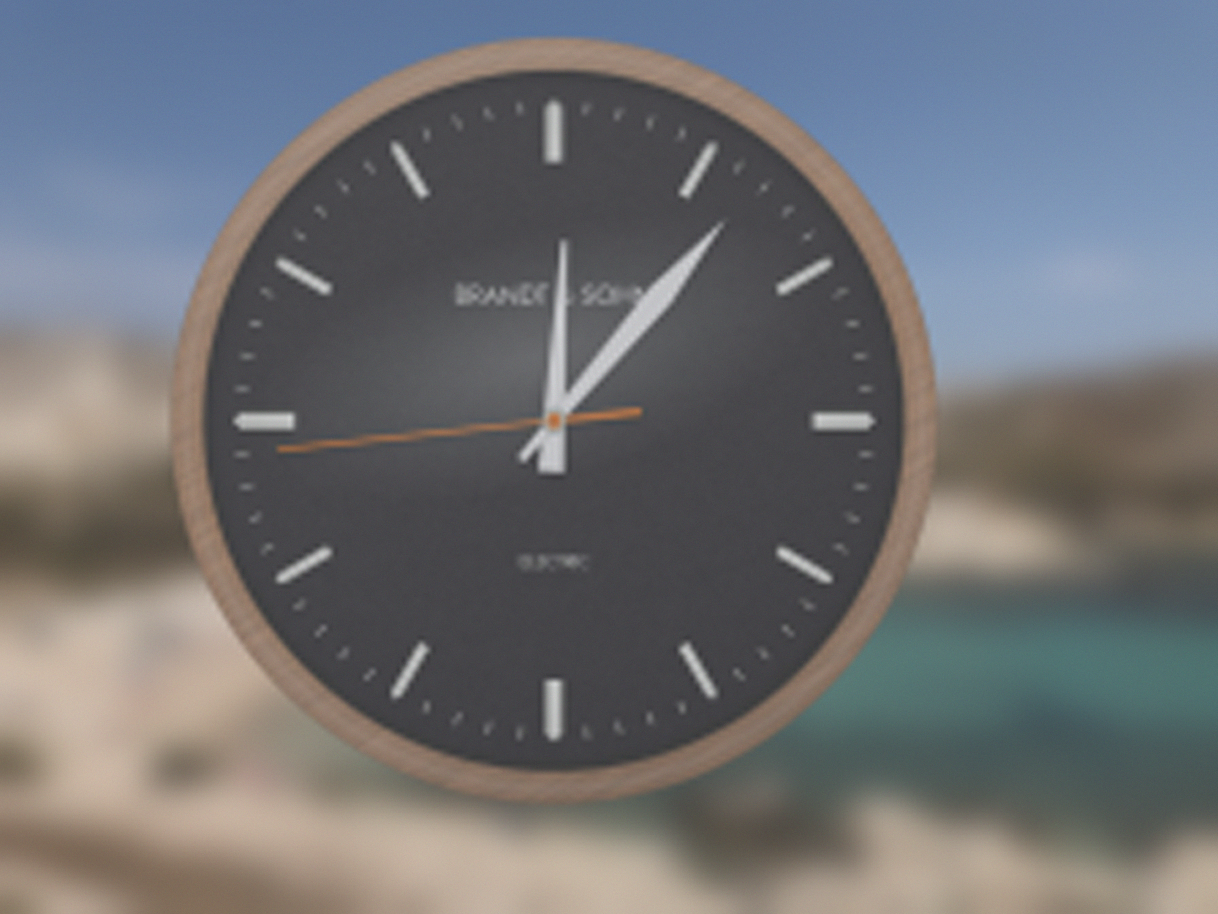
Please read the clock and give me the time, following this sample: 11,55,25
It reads 12,06,44
